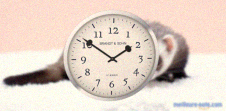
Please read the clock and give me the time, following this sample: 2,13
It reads 1,51
